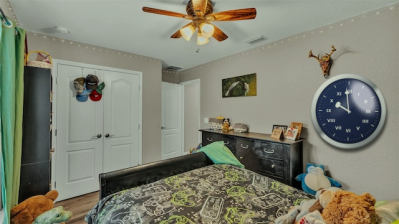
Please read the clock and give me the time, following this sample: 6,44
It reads 9,59
